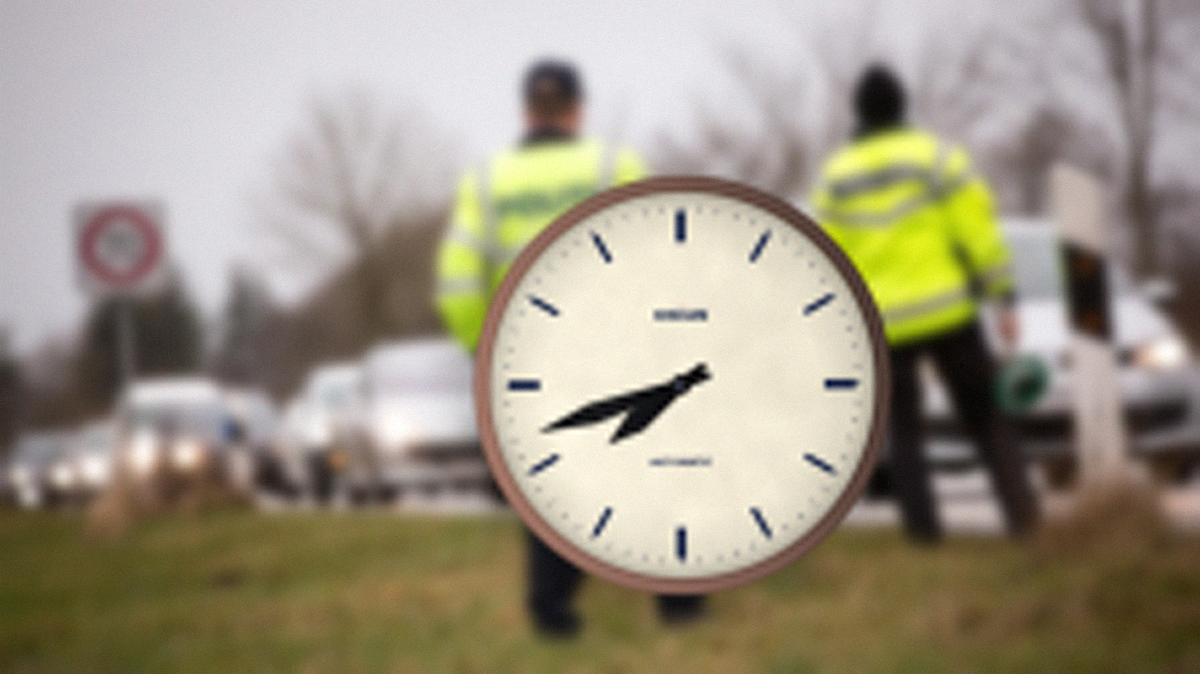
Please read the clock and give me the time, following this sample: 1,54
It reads 7,42
